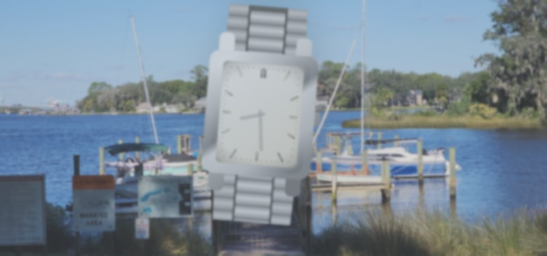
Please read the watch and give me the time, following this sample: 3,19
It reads 8,29
